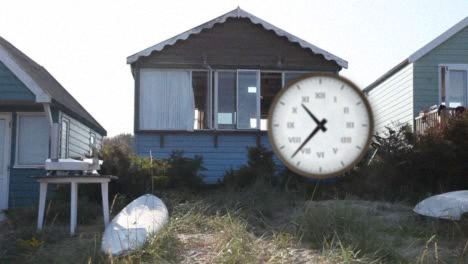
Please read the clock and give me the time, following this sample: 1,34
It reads 10,37
